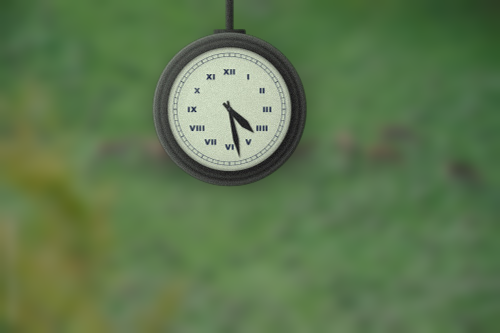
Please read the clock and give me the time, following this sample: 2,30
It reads 4,28
